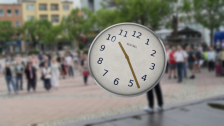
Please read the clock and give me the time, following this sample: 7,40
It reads 10,23
